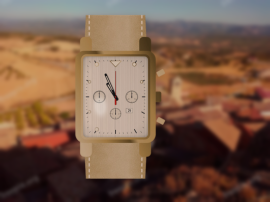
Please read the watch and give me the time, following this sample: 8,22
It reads 10,56
